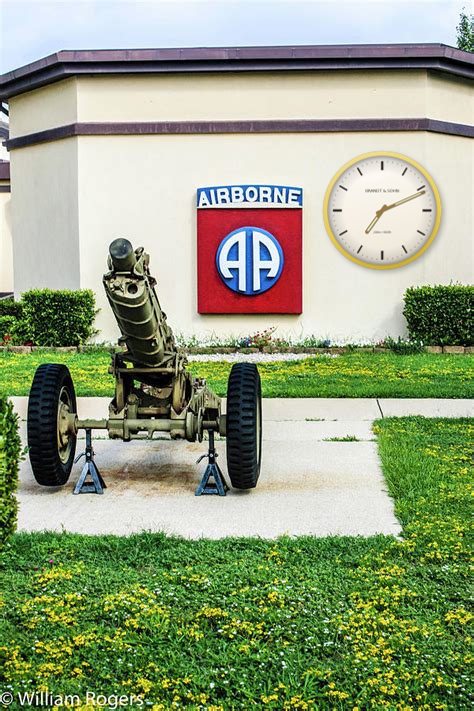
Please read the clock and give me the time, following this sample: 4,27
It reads 7,11
